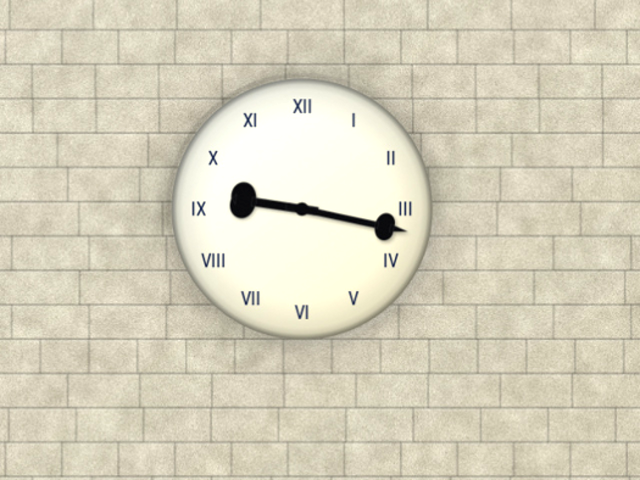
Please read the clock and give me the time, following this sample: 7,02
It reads 9,17
